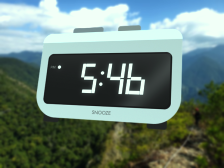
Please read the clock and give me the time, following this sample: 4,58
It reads 5,46
